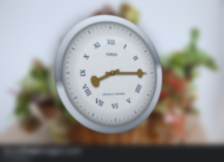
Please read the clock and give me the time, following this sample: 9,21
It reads 8,15
